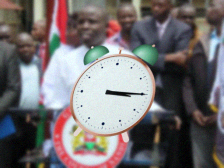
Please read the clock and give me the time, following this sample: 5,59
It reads 3,15
